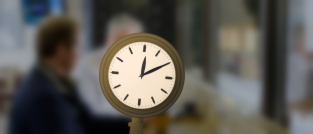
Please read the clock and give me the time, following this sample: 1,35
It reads 12,10
